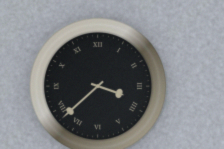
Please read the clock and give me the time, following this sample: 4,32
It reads 3,38
